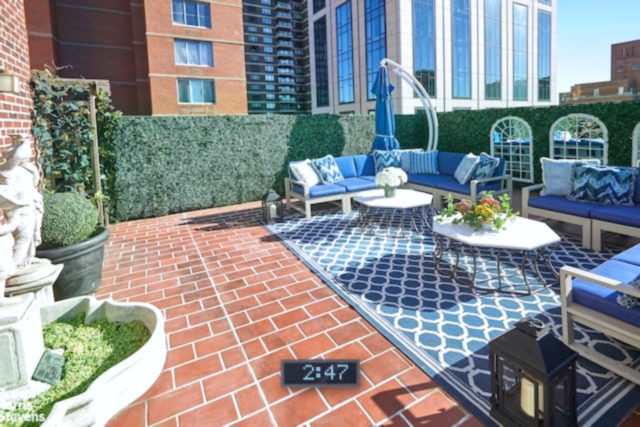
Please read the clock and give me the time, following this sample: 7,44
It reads 2,47
